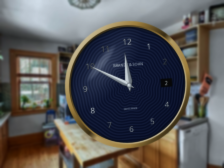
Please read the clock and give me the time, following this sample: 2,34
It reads 11,50
